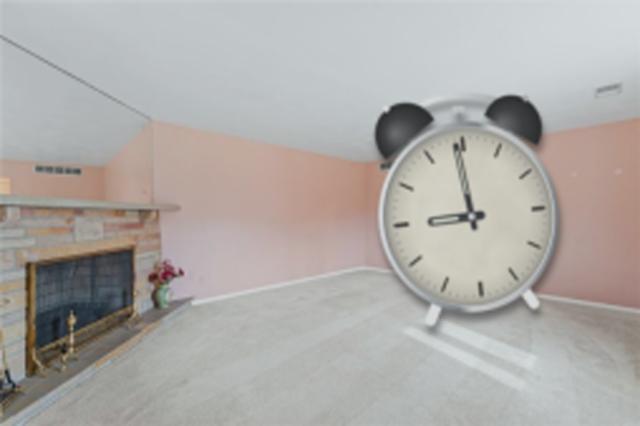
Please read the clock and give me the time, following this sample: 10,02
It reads 8,59
